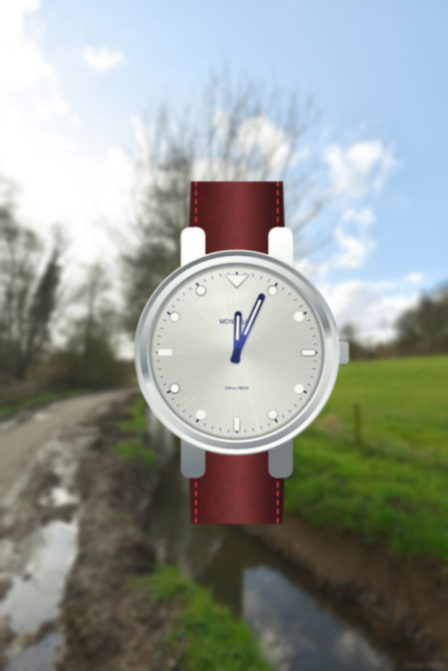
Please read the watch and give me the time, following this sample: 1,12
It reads 12,04
